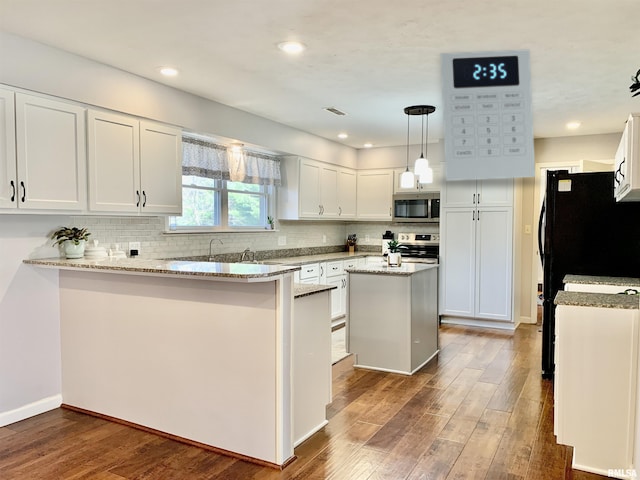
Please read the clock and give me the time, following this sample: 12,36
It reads 2,35
